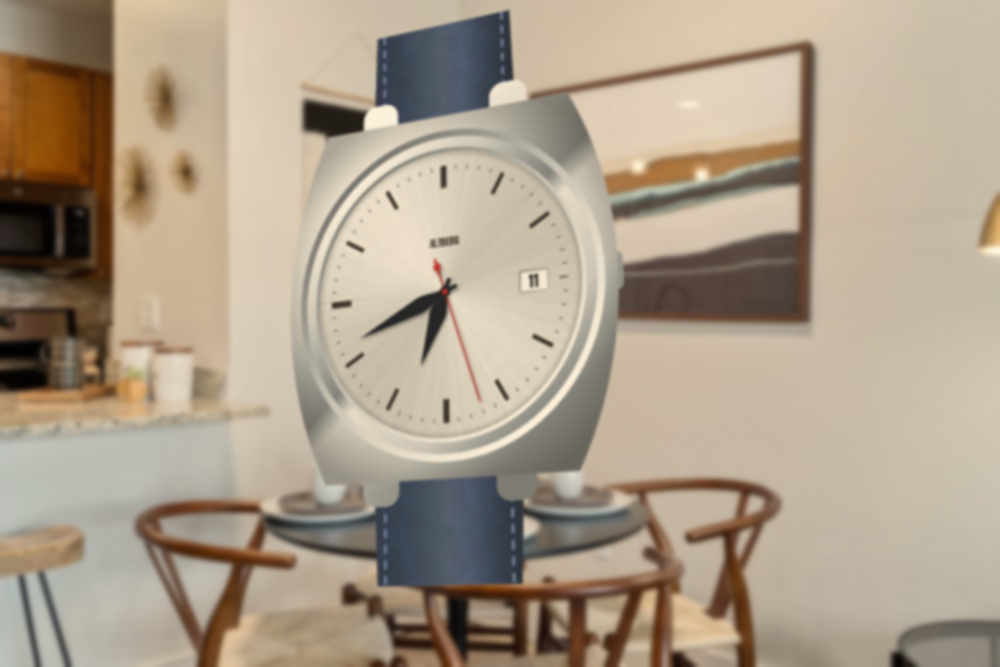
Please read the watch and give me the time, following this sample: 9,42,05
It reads 6,41,27
